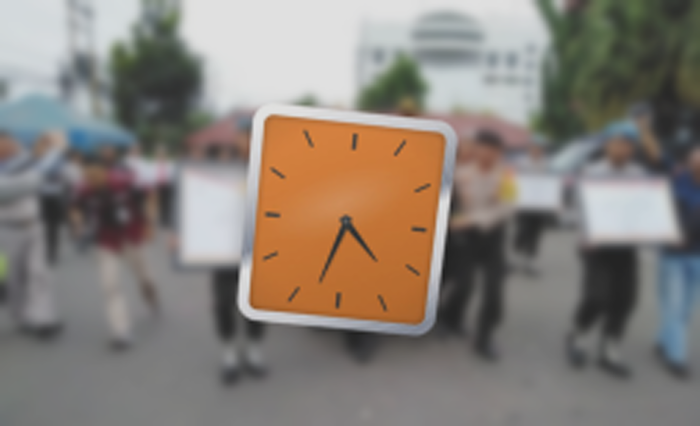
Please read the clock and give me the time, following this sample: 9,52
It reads 4,33
